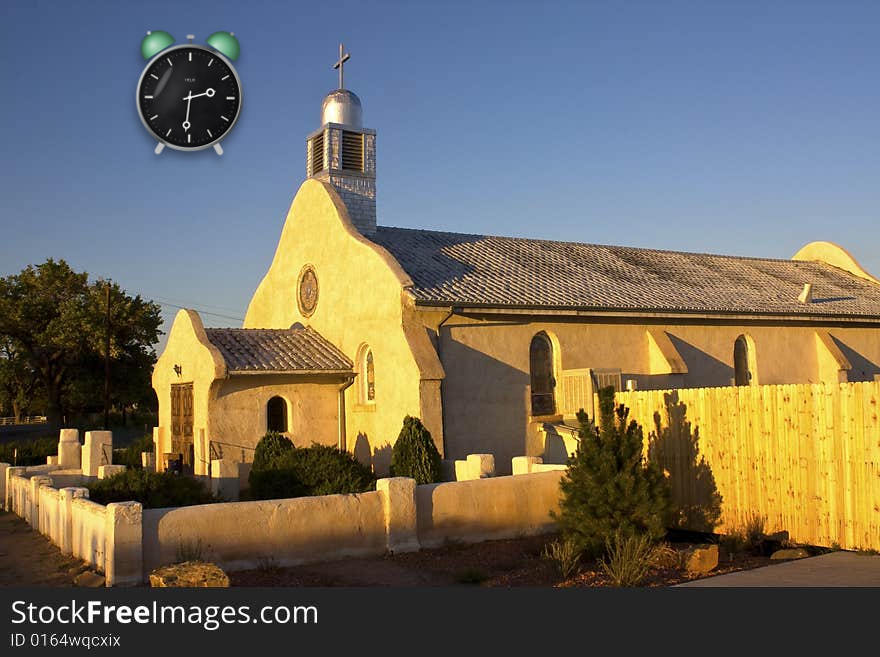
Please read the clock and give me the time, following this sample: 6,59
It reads 2,31
